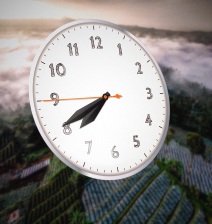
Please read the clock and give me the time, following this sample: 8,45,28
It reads 7,40,45
